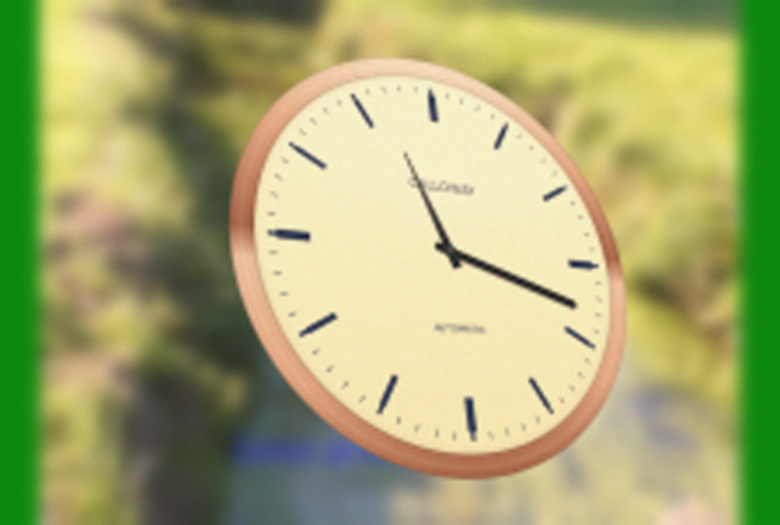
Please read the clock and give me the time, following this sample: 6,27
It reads 11,18
